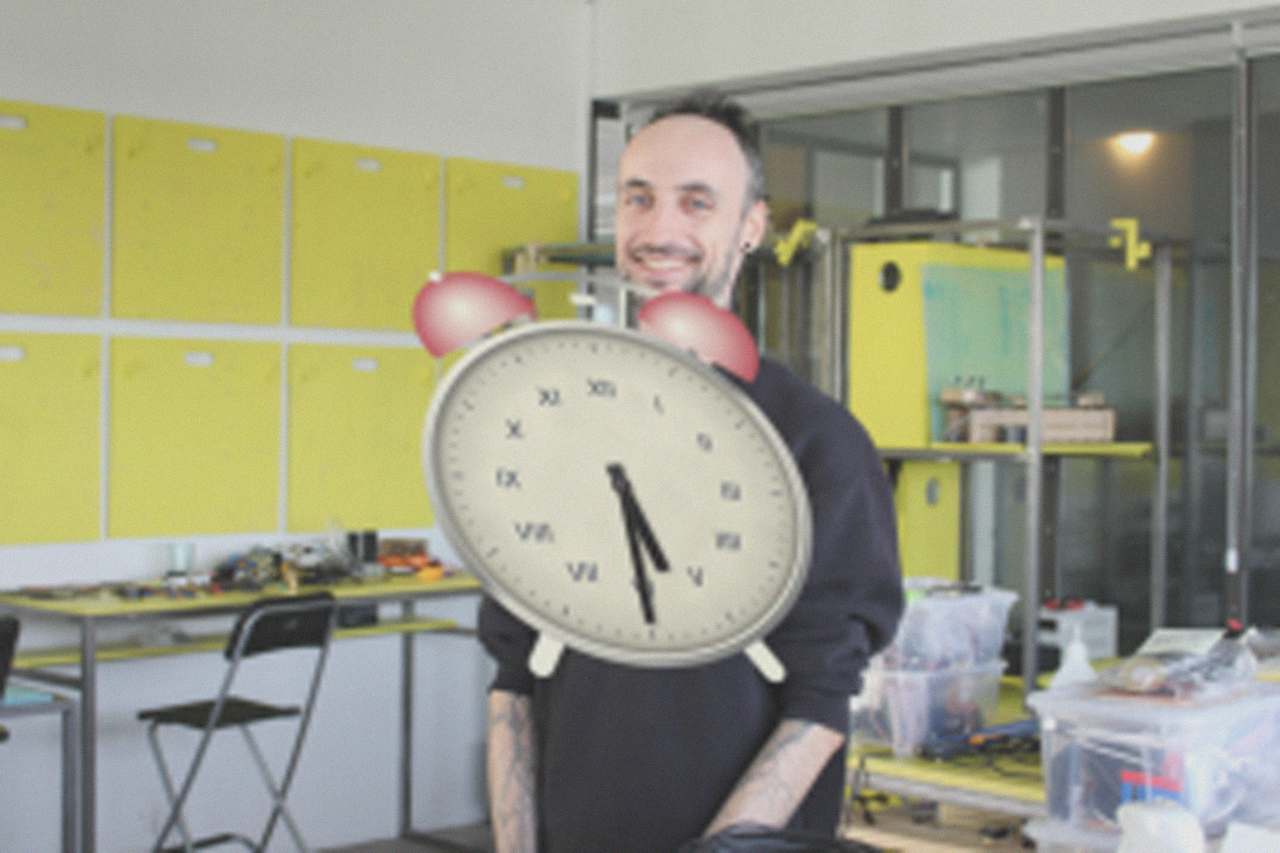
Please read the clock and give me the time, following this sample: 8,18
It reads 5,30
